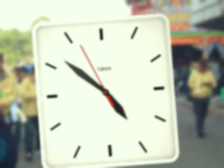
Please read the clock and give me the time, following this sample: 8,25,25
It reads 4,51,56
